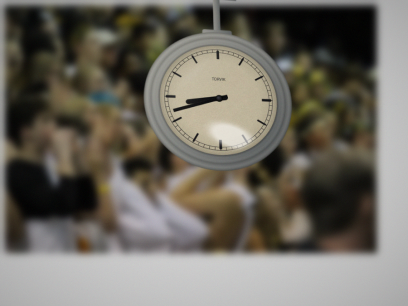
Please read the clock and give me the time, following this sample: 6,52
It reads 8,42
